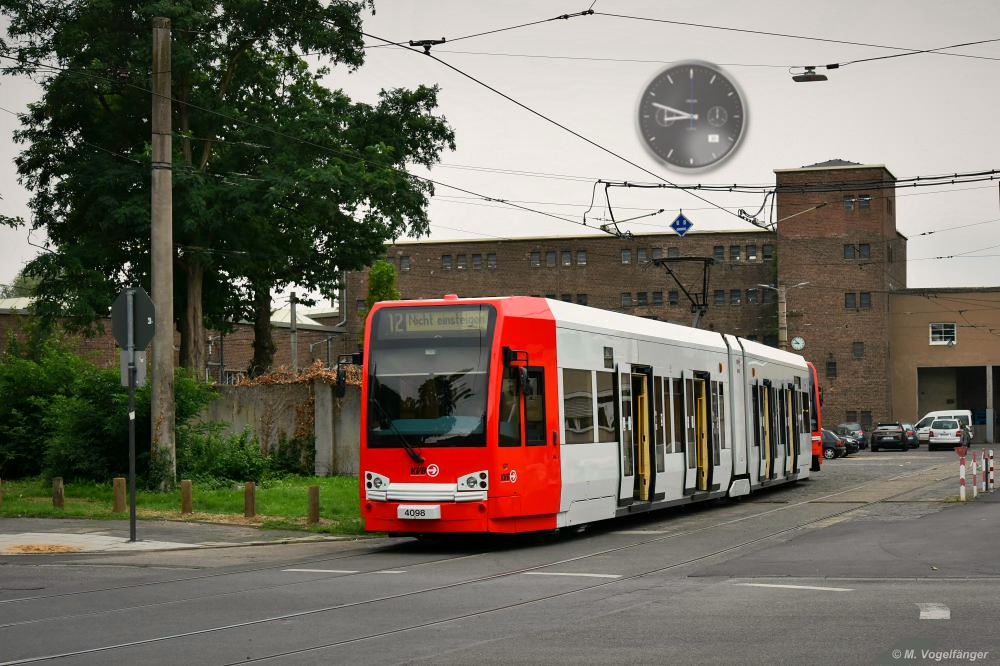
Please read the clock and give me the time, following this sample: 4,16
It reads 8,48
